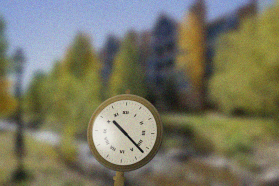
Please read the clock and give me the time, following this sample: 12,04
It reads 10,22
